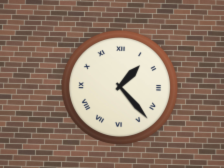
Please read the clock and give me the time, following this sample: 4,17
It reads 1,23
